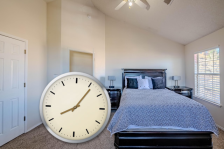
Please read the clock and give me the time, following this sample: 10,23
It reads 8,06
